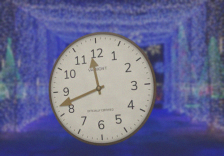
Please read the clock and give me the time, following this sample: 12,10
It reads 11,42
